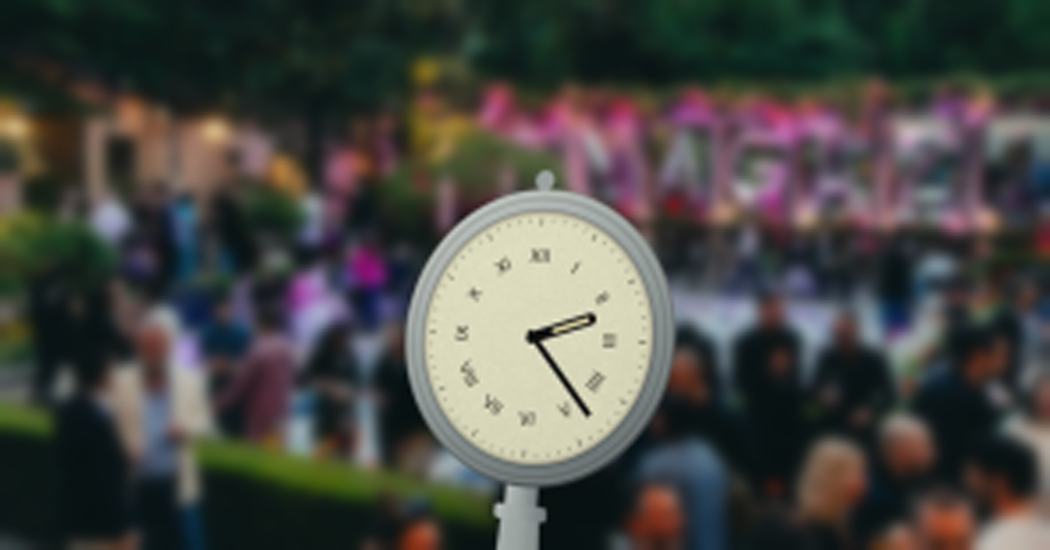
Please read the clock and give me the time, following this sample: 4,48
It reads 2,23
